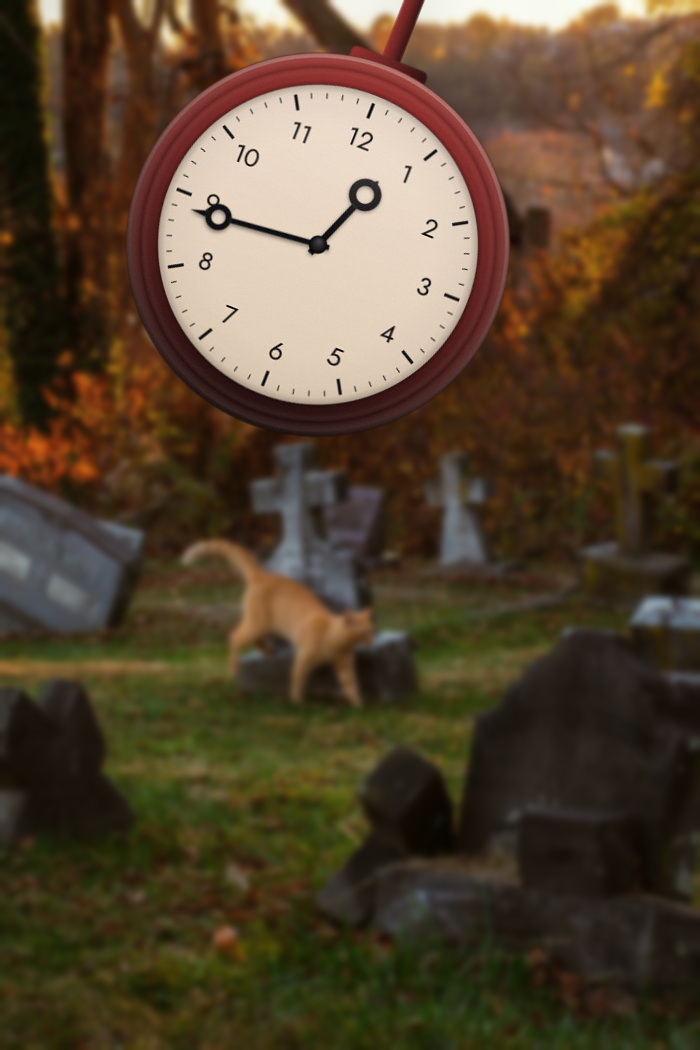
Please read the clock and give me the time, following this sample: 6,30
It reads 12,44
